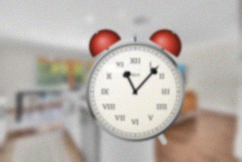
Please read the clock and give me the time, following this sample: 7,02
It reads 11,07
